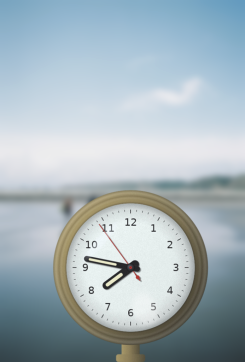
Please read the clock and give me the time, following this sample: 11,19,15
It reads 7,46,54
